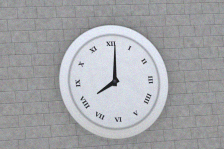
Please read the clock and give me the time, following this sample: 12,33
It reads 8,01
